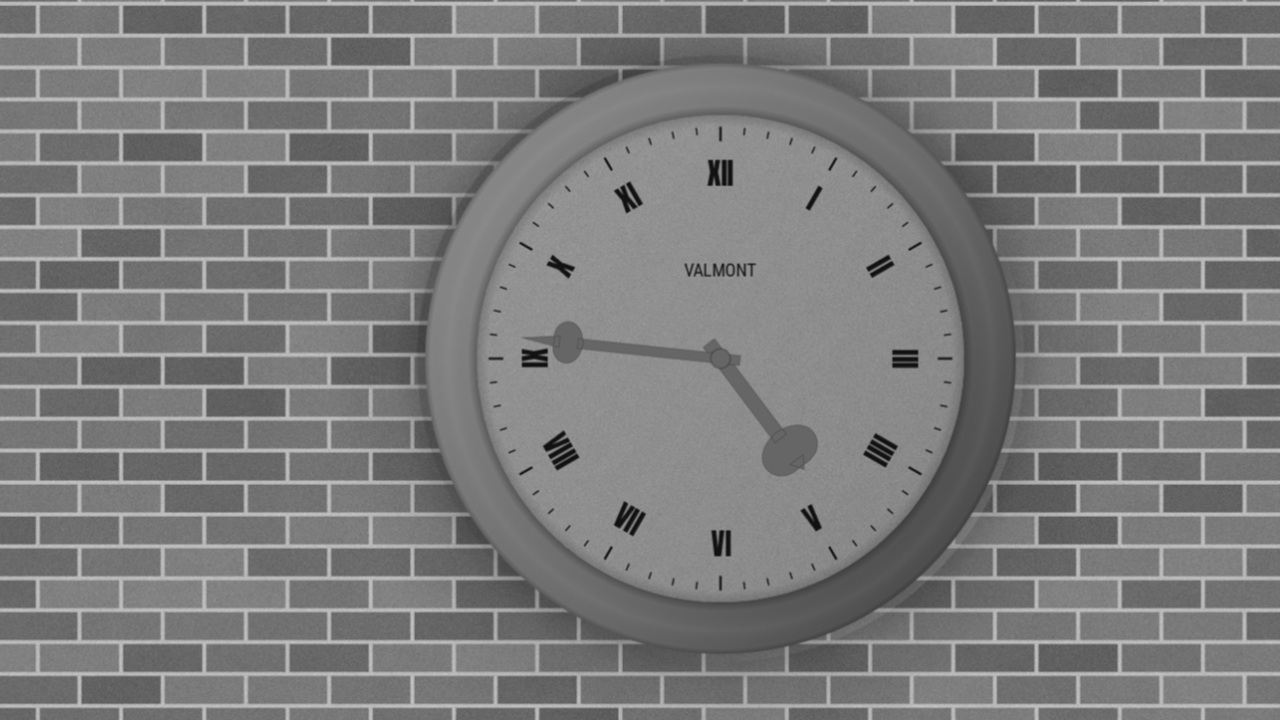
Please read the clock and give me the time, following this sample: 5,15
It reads 4,46
